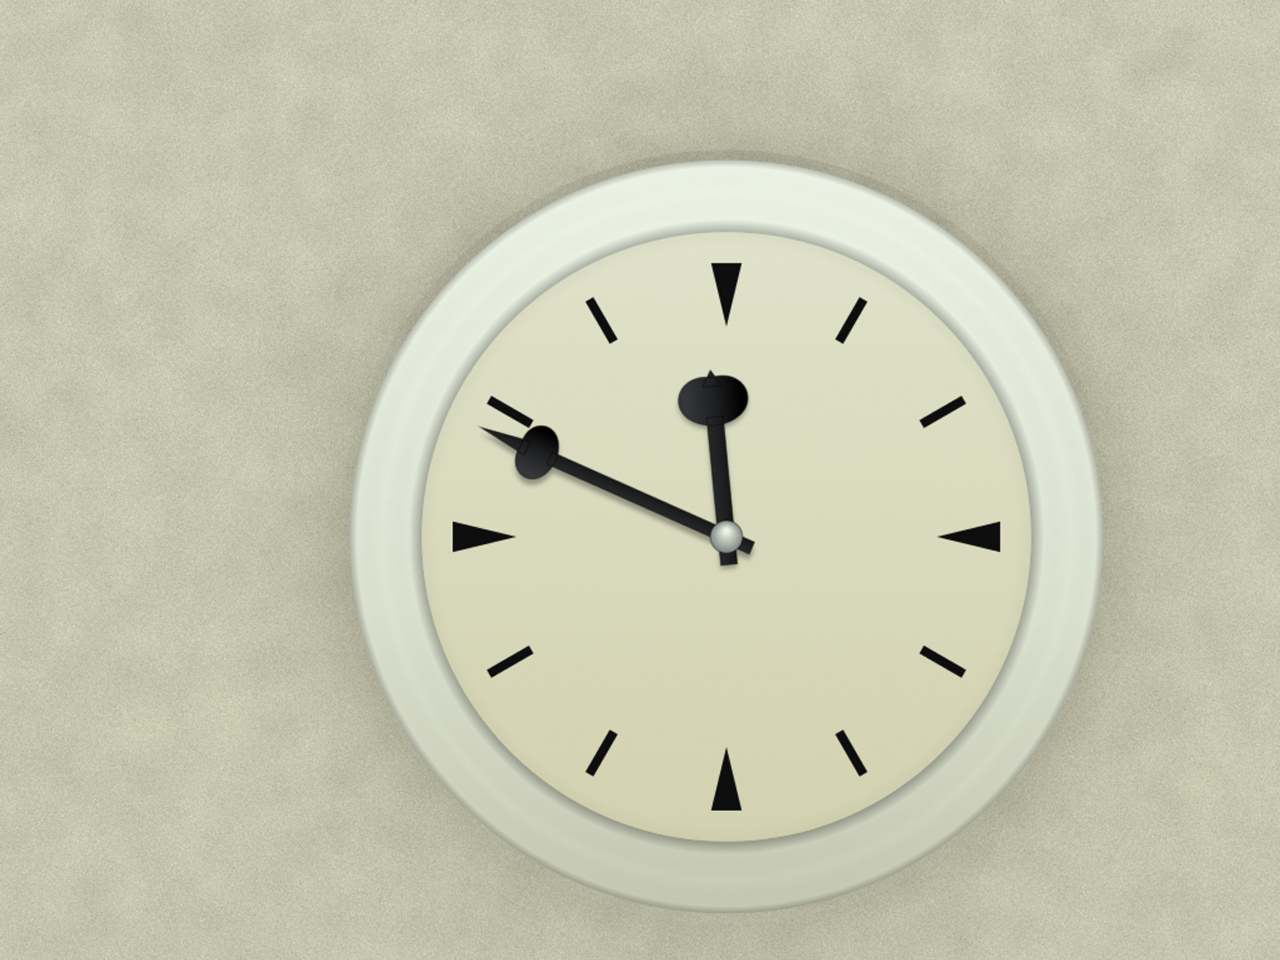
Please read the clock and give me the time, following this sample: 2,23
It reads 11,49
